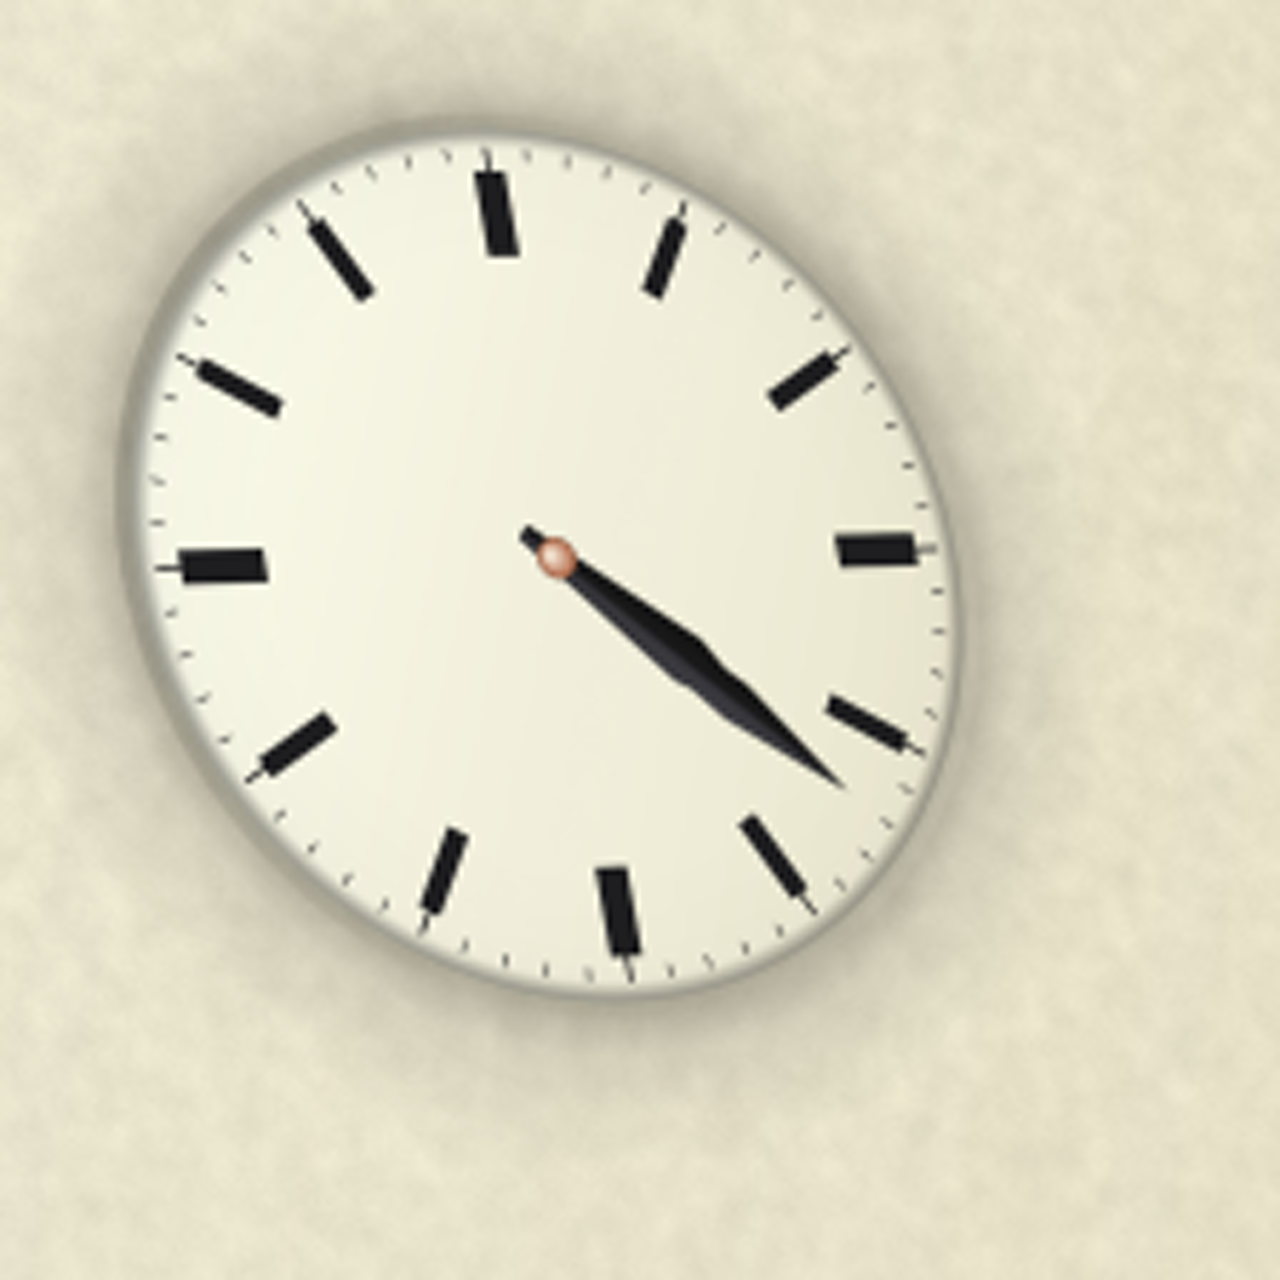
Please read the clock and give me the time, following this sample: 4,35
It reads 4,22
